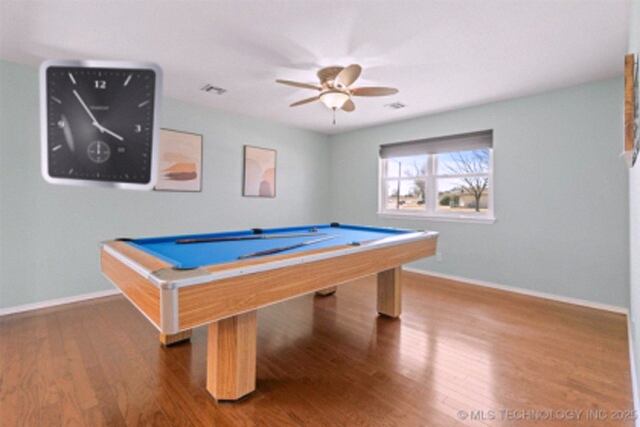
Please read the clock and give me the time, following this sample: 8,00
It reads 3,54
